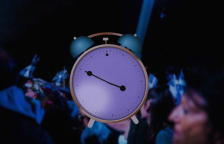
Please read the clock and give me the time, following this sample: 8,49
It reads 3,50
